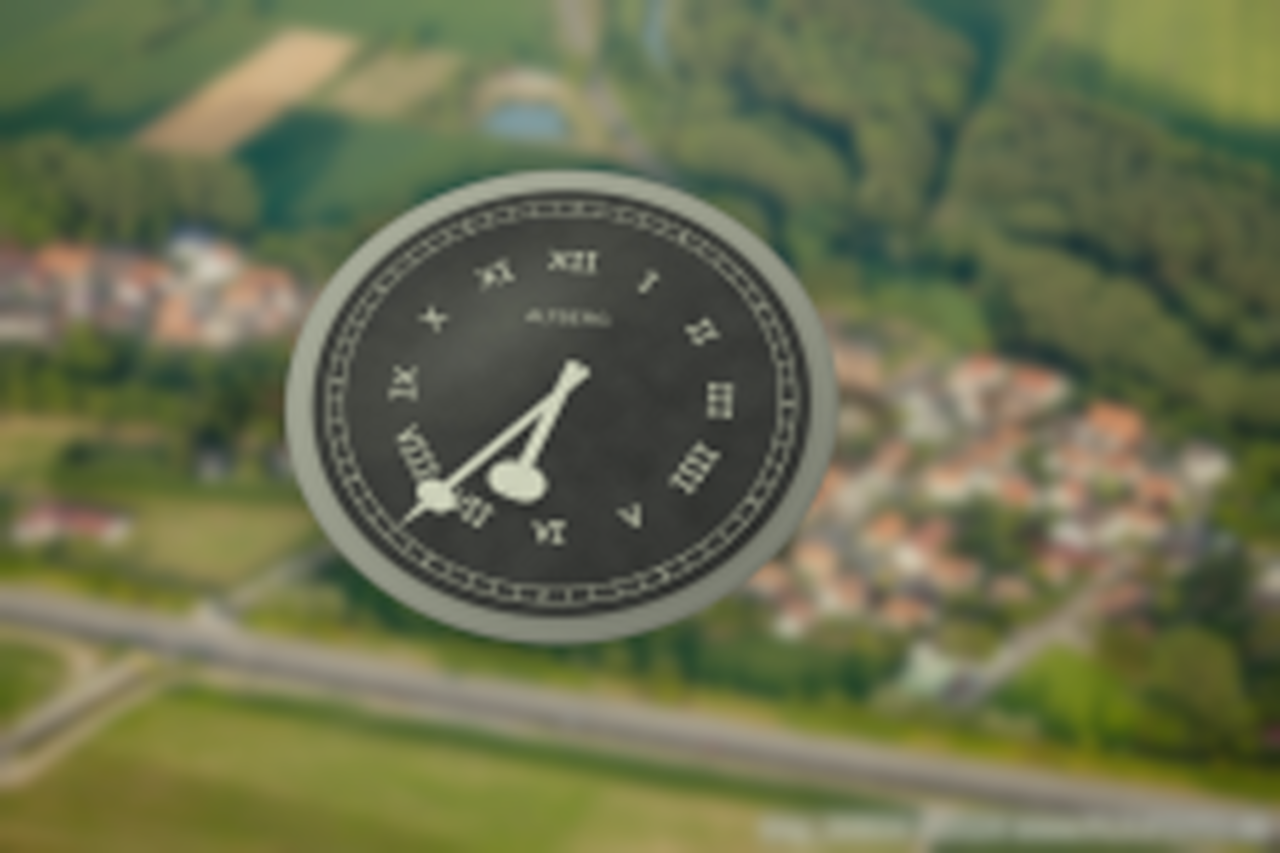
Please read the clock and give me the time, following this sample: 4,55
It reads 6,37
